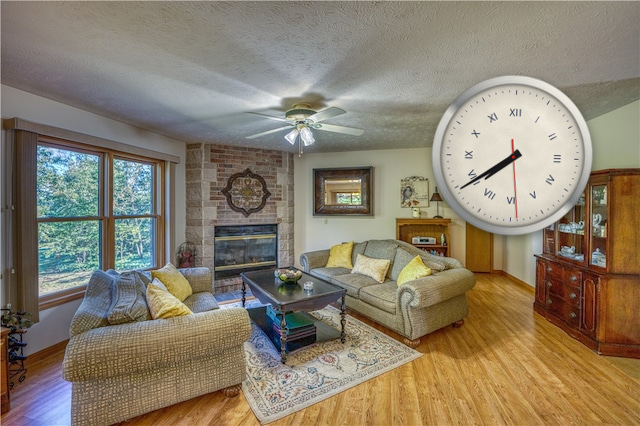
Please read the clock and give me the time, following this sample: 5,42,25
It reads 7,39,29
